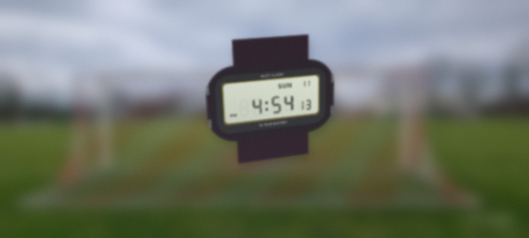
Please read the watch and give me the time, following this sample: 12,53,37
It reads 4,54,13
